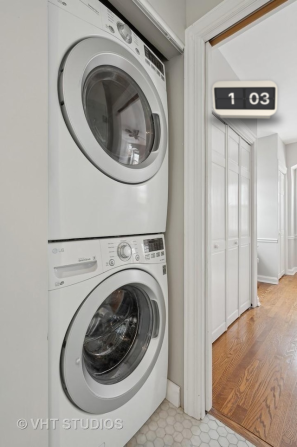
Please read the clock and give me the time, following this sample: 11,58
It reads 1,03
